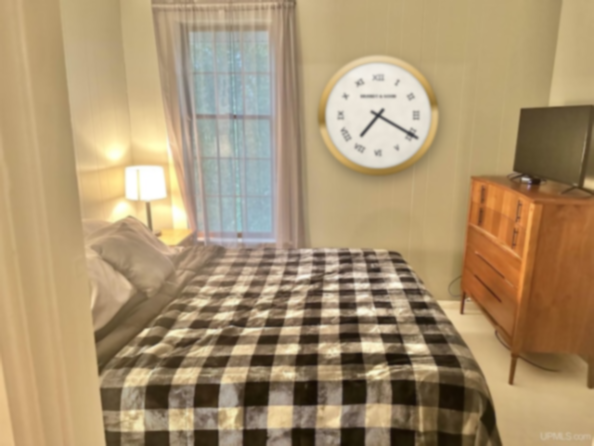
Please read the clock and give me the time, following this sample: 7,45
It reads 7,20
